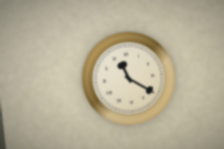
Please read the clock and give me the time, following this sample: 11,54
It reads 11,21
